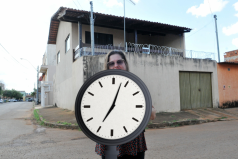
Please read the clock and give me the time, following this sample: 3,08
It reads 7,03
